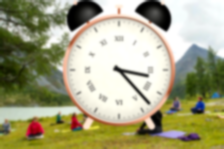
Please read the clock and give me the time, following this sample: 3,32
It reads 3,23
